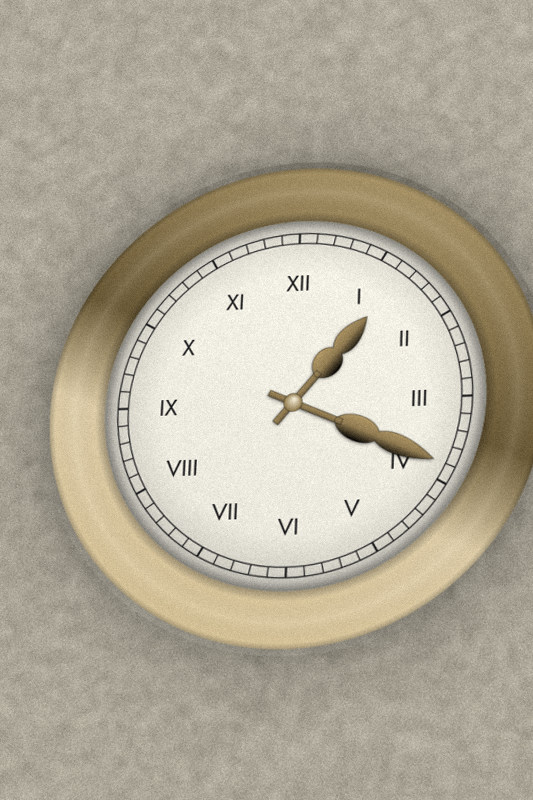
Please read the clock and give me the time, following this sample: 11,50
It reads 1,19
